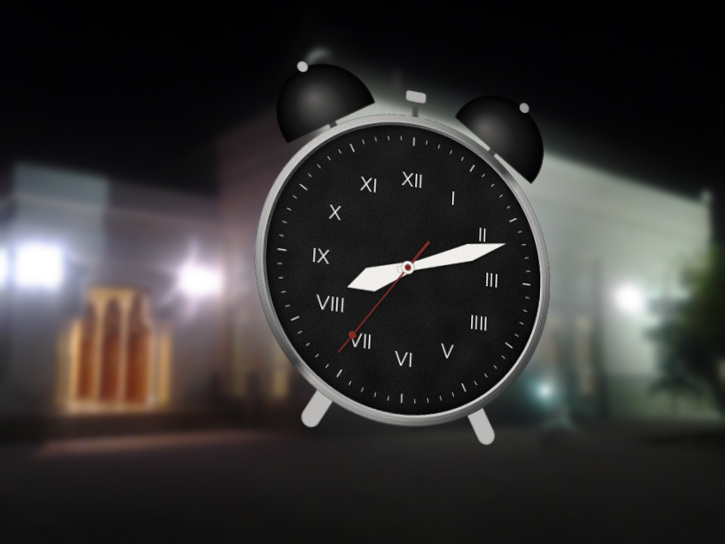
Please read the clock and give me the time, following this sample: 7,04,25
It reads 8,11,36
